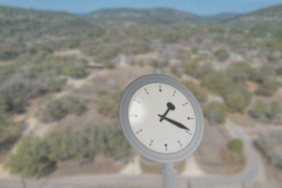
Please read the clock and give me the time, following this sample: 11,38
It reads 1,19
